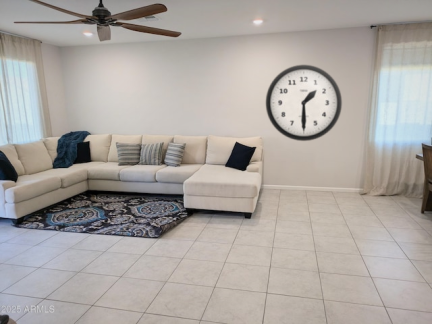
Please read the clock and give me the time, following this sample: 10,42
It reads 1,30
